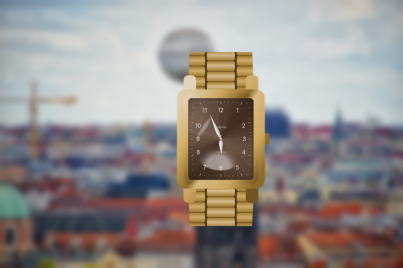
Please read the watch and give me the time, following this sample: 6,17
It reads 5,56
